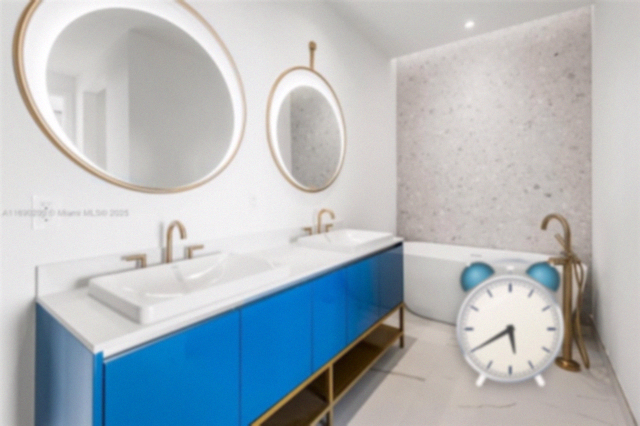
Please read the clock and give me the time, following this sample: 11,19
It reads 5,40
